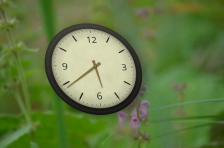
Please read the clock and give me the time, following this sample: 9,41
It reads 5,39
